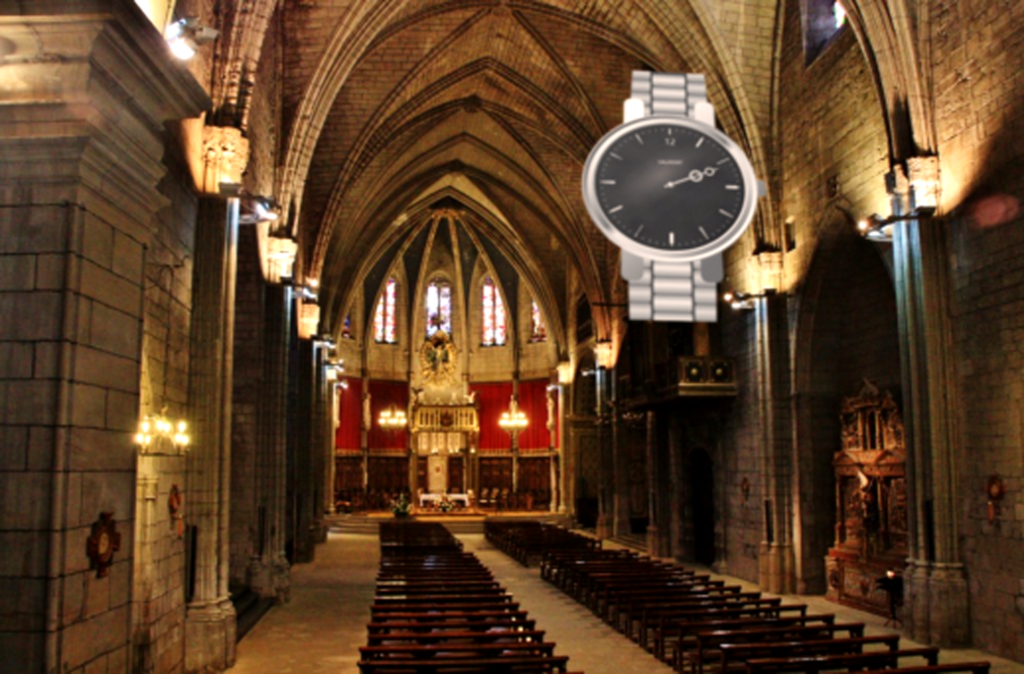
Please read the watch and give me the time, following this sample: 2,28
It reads 2,11
